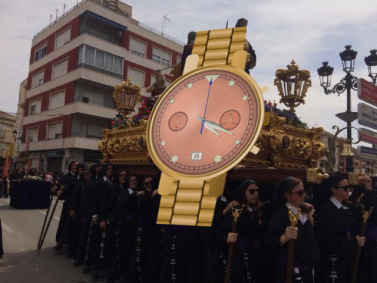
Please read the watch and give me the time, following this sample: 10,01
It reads 4,19
